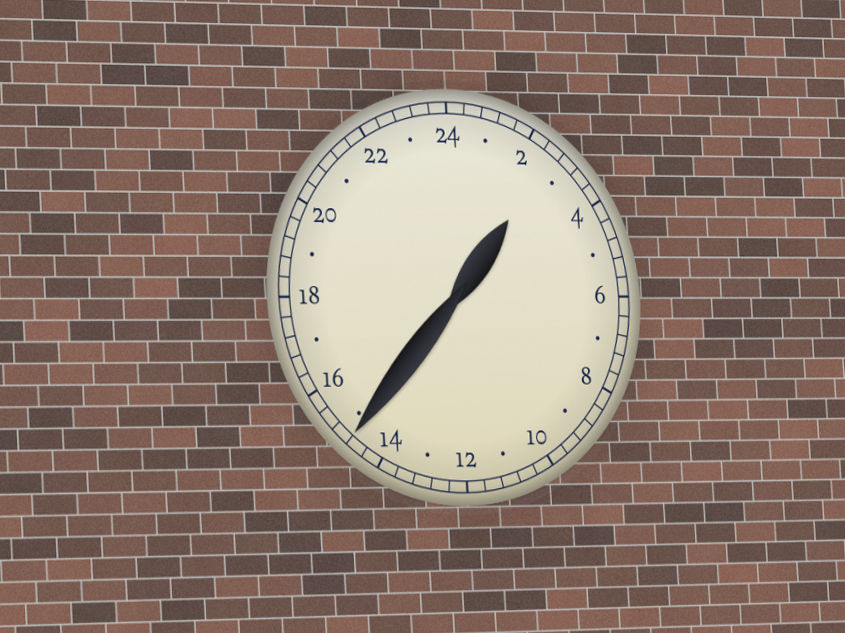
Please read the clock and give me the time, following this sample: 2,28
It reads 2,37
